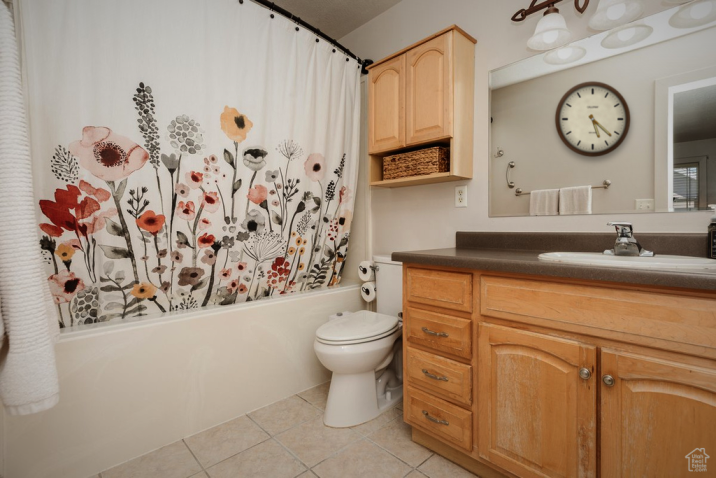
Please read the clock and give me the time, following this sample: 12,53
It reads 5,22
